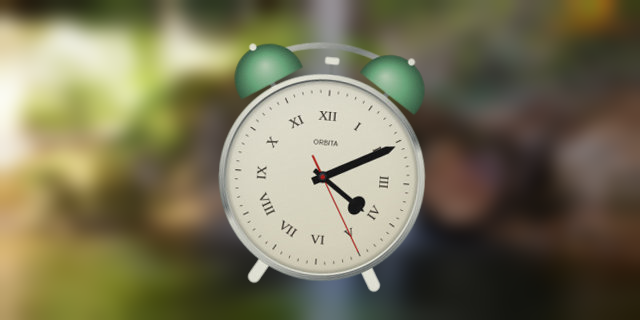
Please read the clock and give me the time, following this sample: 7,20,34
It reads 4,10,25
